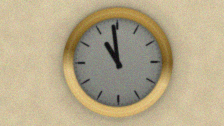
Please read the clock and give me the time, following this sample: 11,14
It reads 10,59
